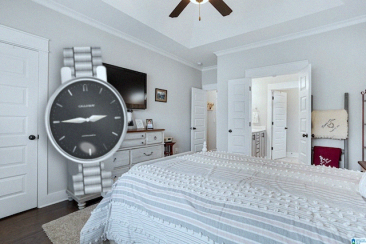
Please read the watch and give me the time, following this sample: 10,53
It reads 2,45
